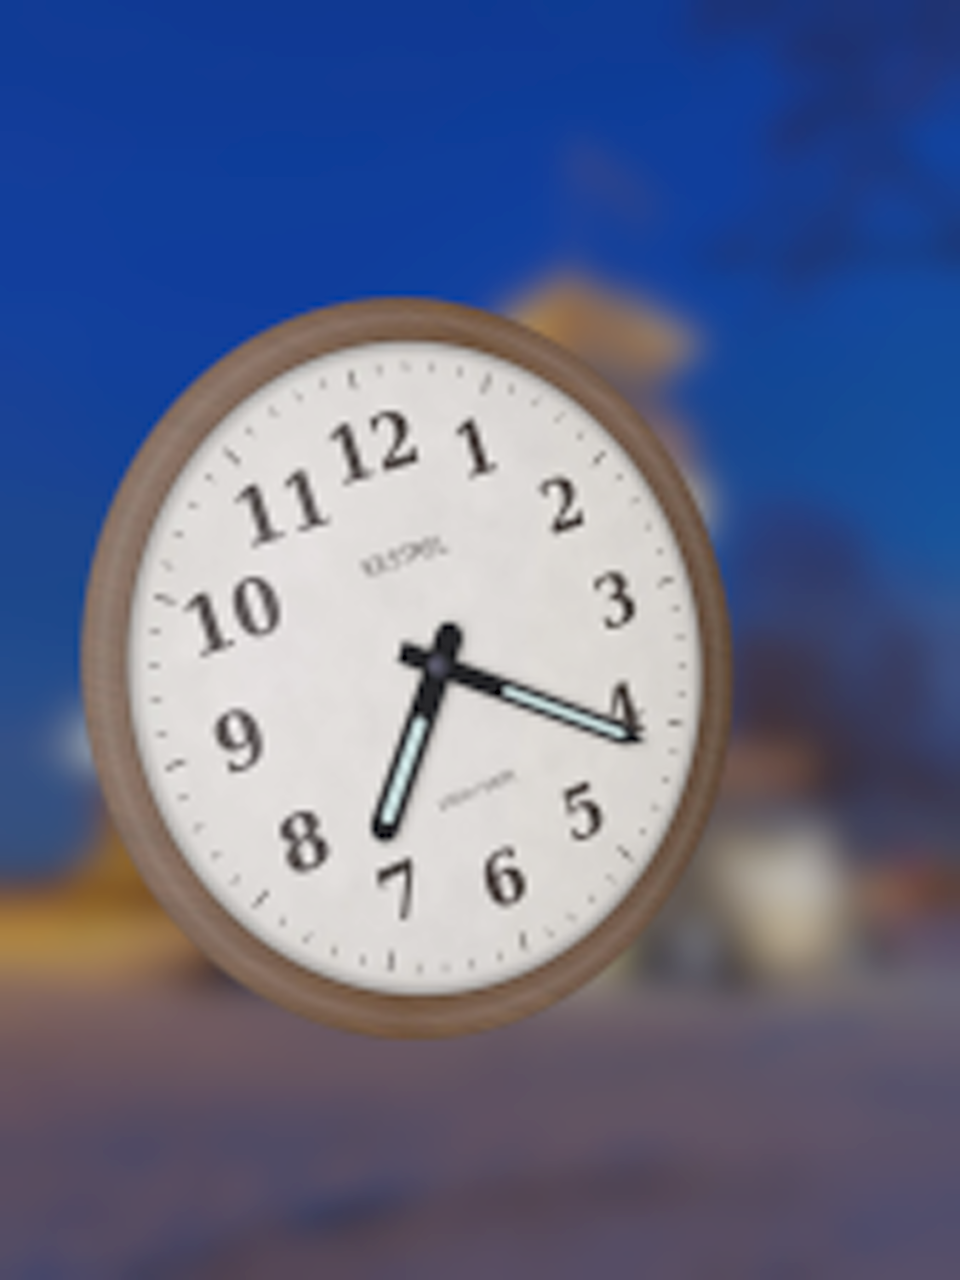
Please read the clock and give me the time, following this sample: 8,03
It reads 7,21
